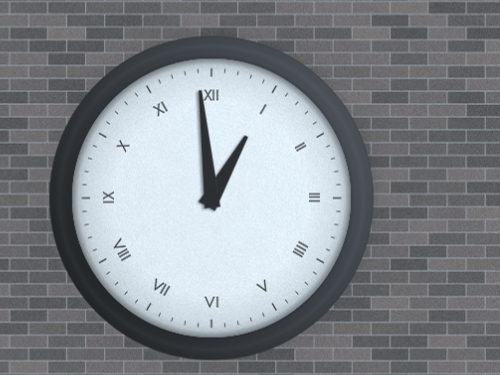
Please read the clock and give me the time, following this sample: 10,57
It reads 12,59
